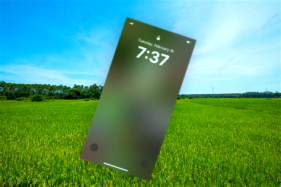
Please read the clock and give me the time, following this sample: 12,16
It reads 7,37
